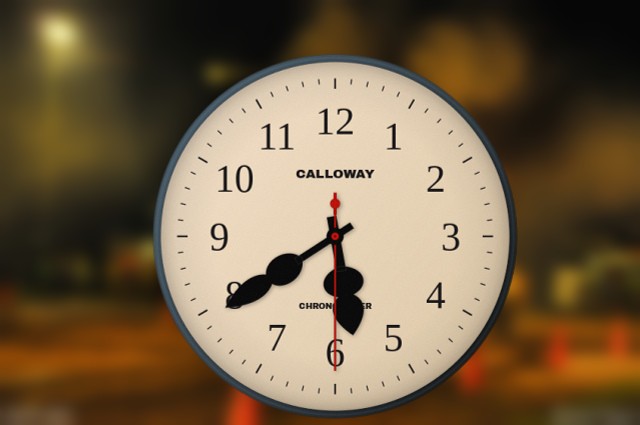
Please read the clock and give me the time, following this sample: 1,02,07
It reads 5,39,30
